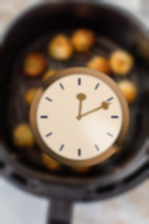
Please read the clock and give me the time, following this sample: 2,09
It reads 12,11
